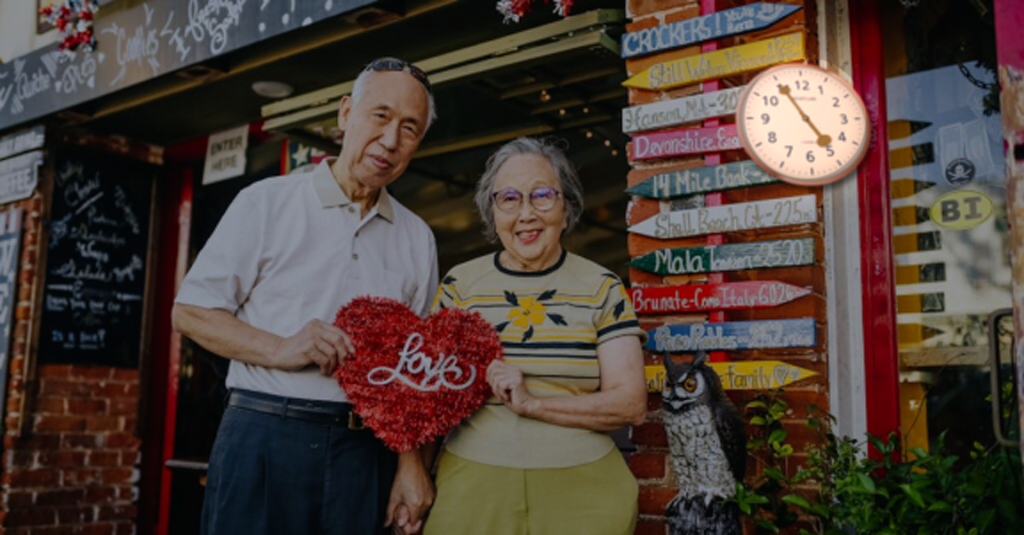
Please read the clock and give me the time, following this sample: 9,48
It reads 4,55
